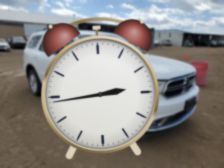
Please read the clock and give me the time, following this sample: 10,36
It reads 2,44
